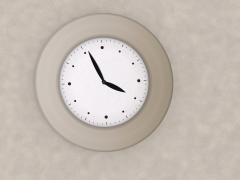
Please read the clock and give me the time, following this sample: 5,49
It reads 3,56
